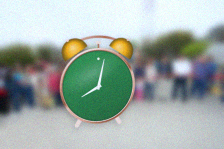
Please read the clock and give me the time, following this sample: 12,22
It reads 8,02
